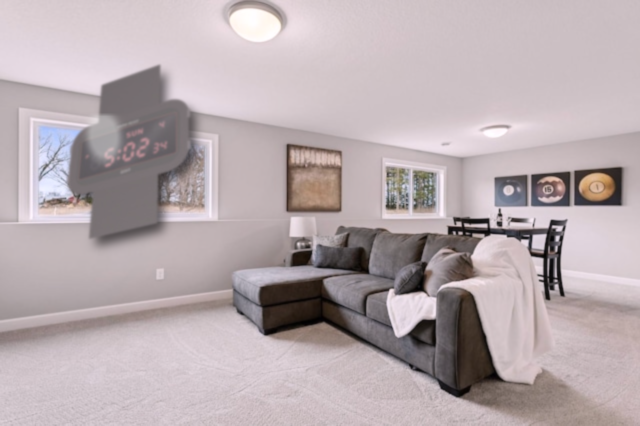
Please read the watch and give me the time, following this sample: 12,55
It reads 5,02
